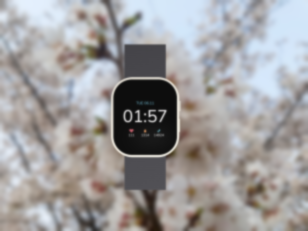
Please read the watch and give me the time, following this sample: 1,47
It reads 1,57
